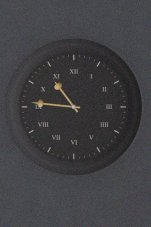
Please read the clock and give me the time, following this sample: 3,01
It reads 10,46
